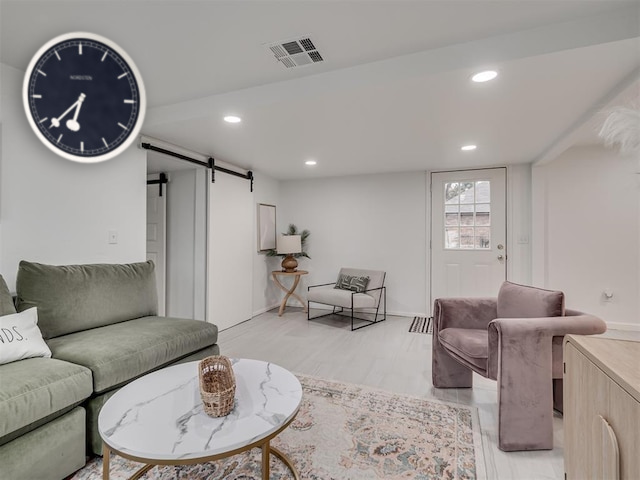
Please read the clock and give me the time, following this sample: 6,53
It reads 6,38
